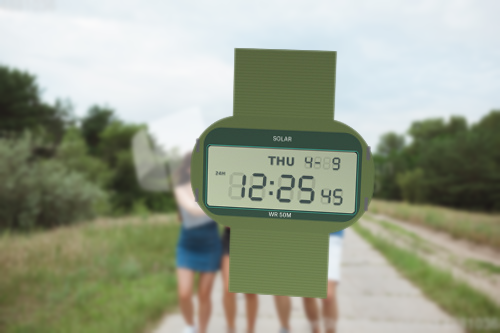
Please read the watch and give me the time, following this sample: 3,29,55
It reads 12,25,45
